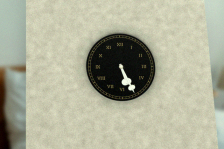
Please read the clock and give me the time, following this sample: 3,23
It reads 5,26
